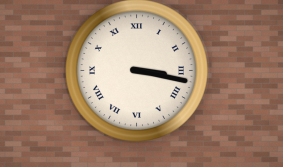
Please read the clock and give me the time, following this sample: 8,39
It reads 3,17
